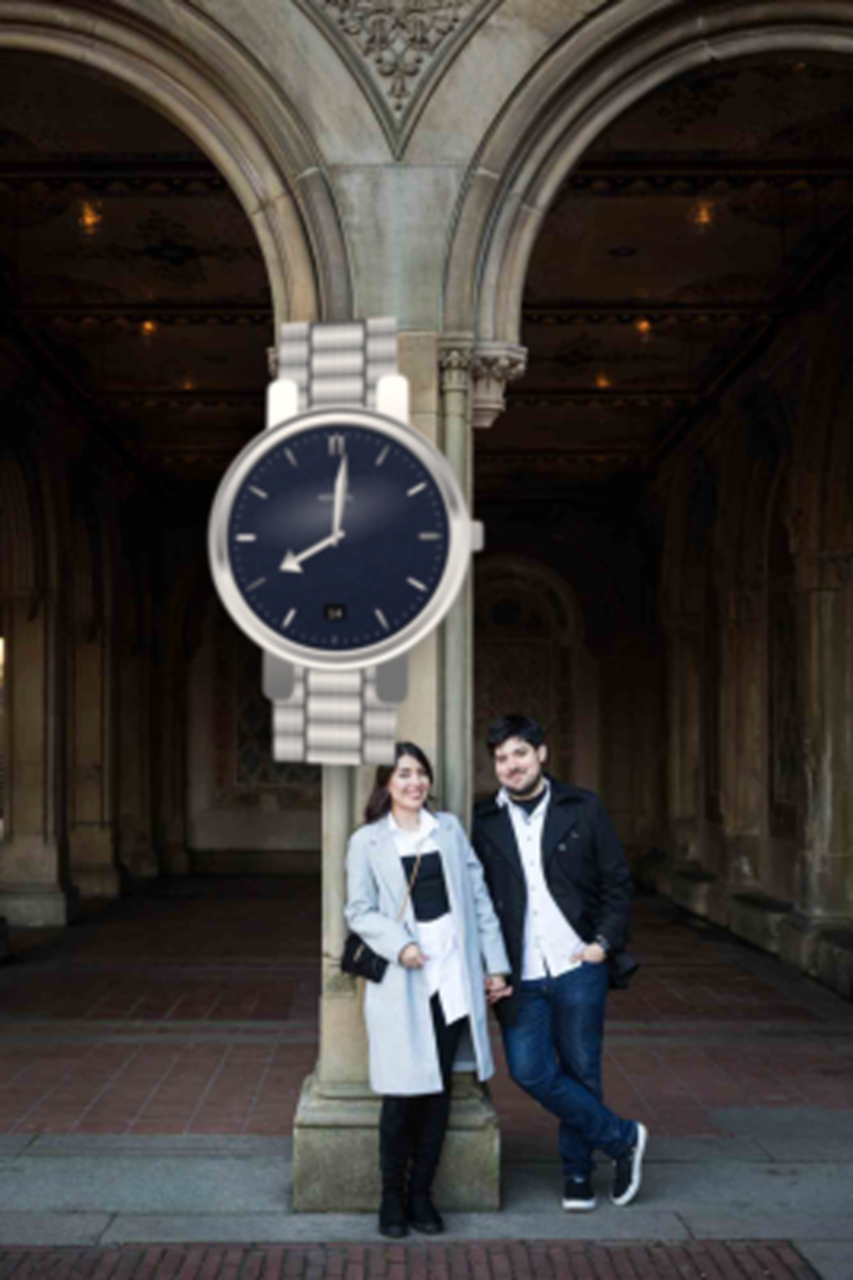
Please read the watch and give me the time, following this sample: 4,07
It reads 8,01
